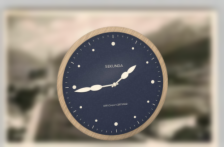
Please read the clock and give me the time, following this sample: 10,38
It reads 1,44
